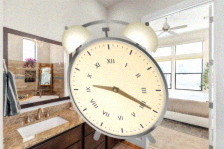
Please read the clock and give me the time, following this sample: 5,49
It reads 9,20
